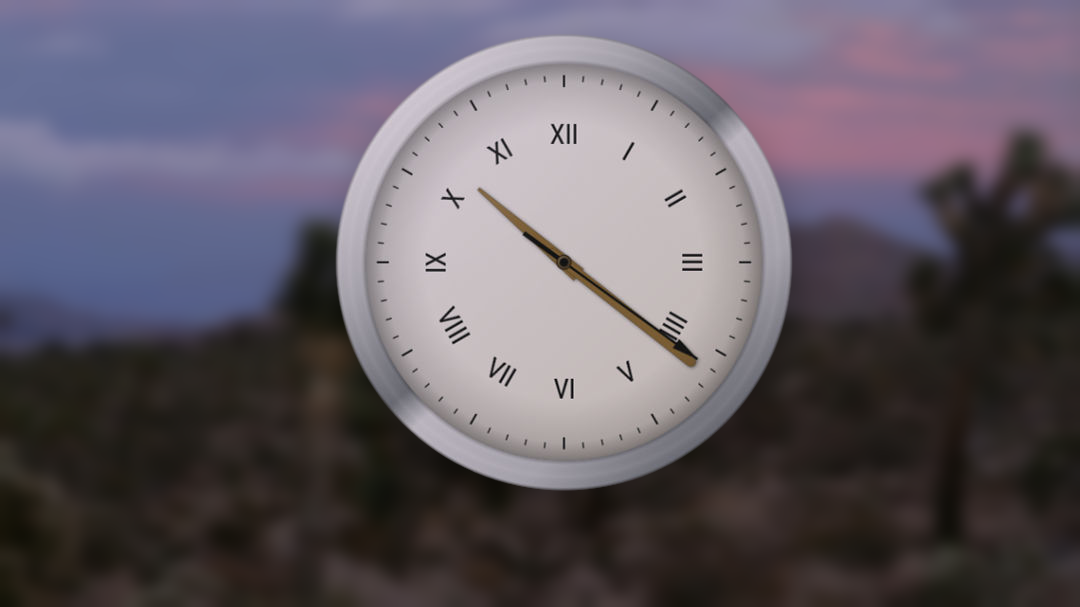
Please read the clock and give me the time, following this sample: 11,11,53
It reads 10,21,21
